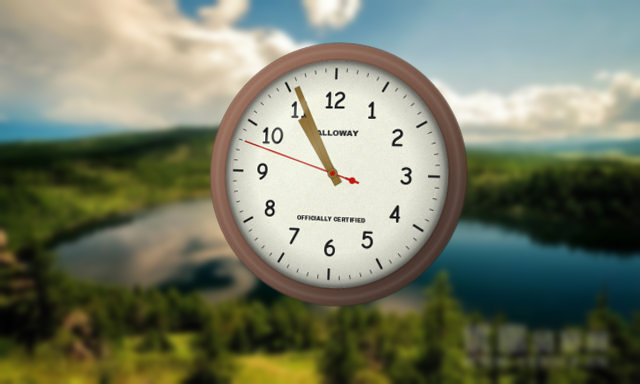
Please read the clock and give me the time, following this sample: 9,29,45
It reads 10,55,48
